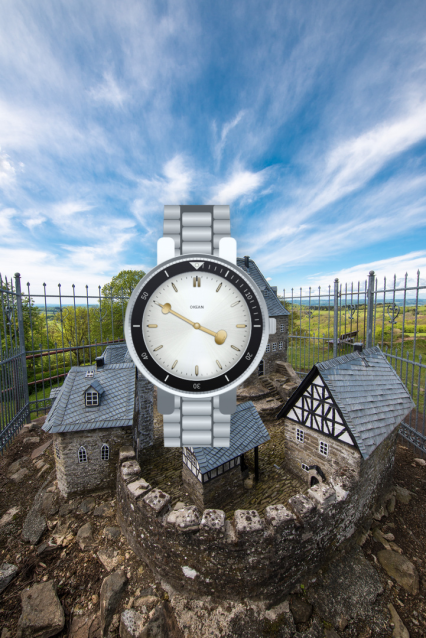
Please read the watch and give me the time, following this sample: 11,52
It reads 3,50
